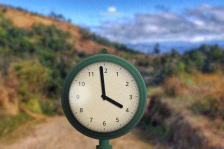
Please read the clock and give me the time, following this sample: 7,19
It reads 3,59
